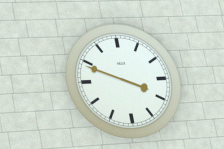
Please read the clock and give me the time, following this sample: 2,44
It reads 3,49
